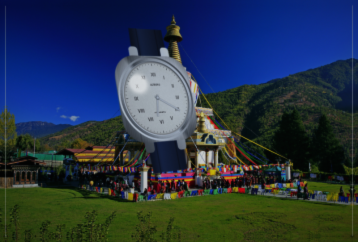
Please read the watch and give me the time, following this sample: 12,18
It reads 6,20
